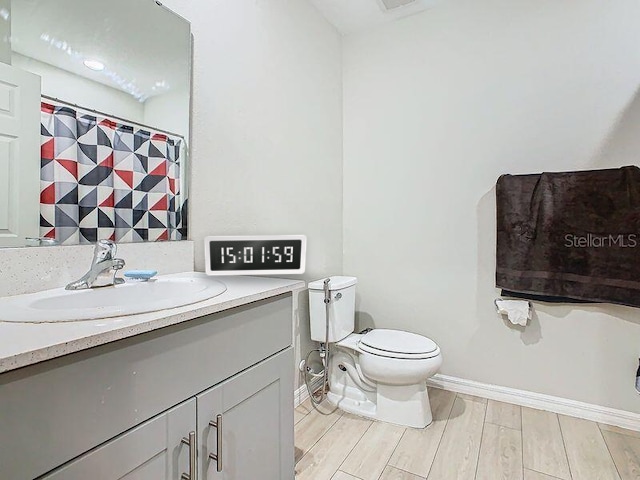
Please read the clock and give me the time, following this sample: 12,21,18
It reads 15,01,59
